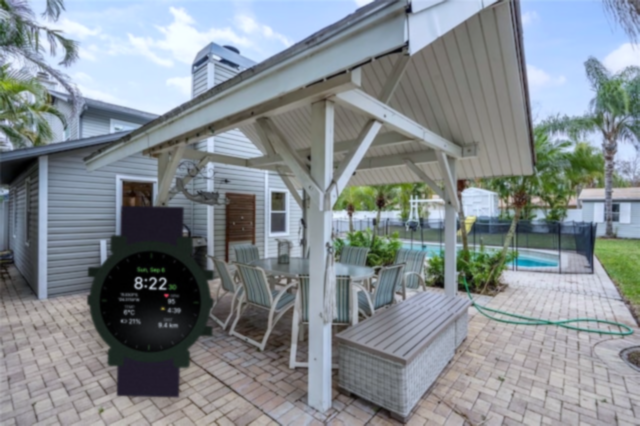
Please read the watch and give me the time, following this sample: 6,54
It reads 8,22
